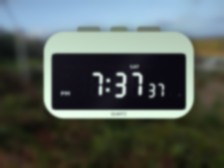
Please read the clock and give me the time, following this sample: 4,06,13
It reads 7,37,37
